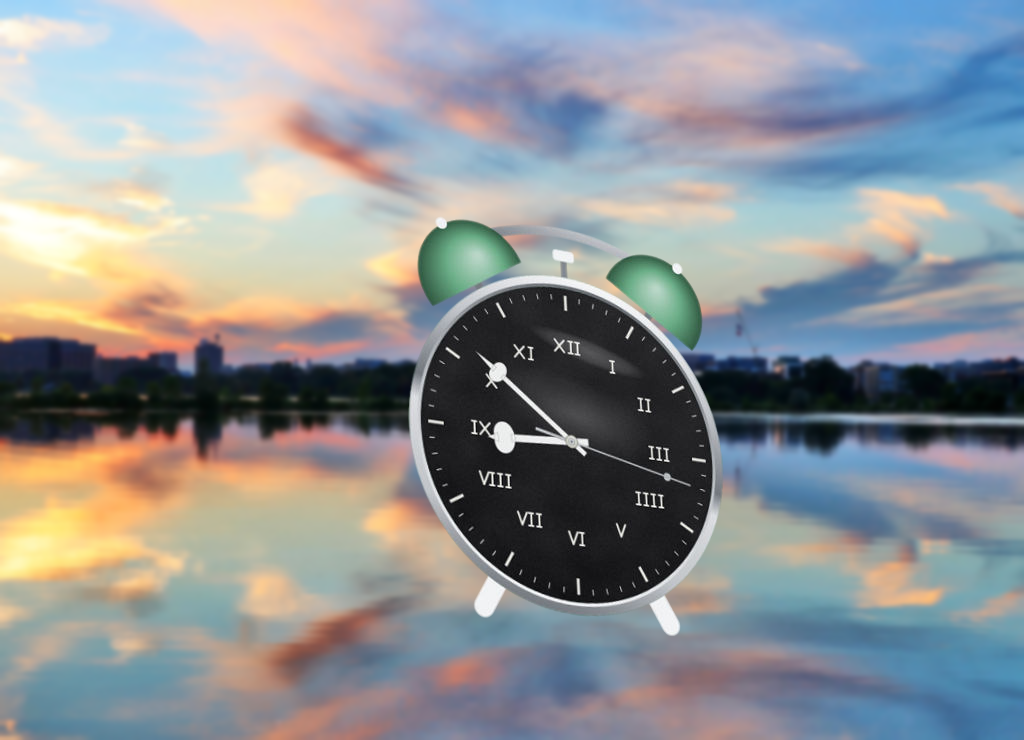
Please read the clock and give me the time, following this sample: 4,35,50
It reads 8,51,17
